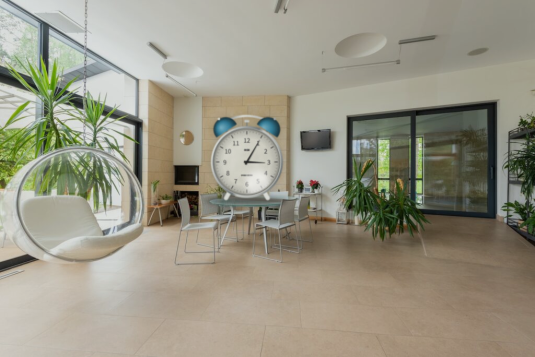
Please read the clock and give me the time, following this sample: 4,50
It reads 3,05
